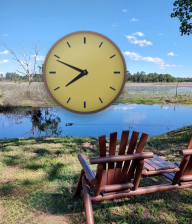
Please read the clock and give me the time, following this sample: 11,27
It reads 7,49
